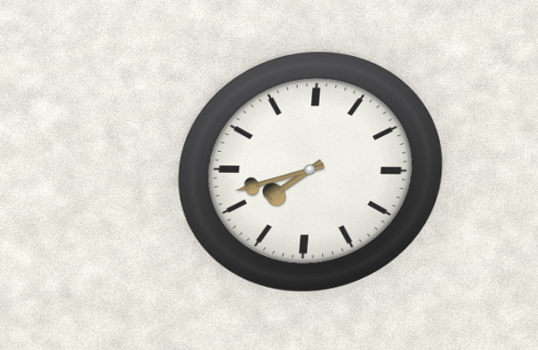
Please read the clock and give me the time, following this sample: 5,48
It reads 7,42
